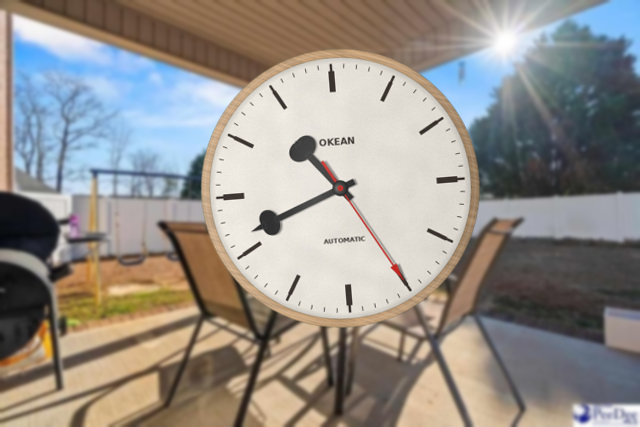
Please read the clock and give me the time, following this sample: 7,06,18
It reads 10,41,25
